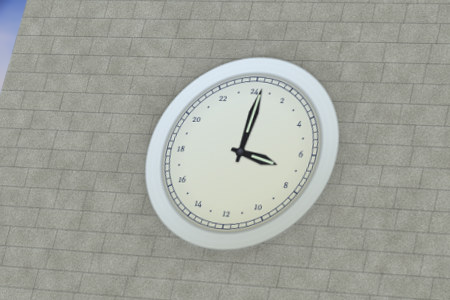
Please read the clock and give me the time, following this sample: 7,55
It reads 7,01
